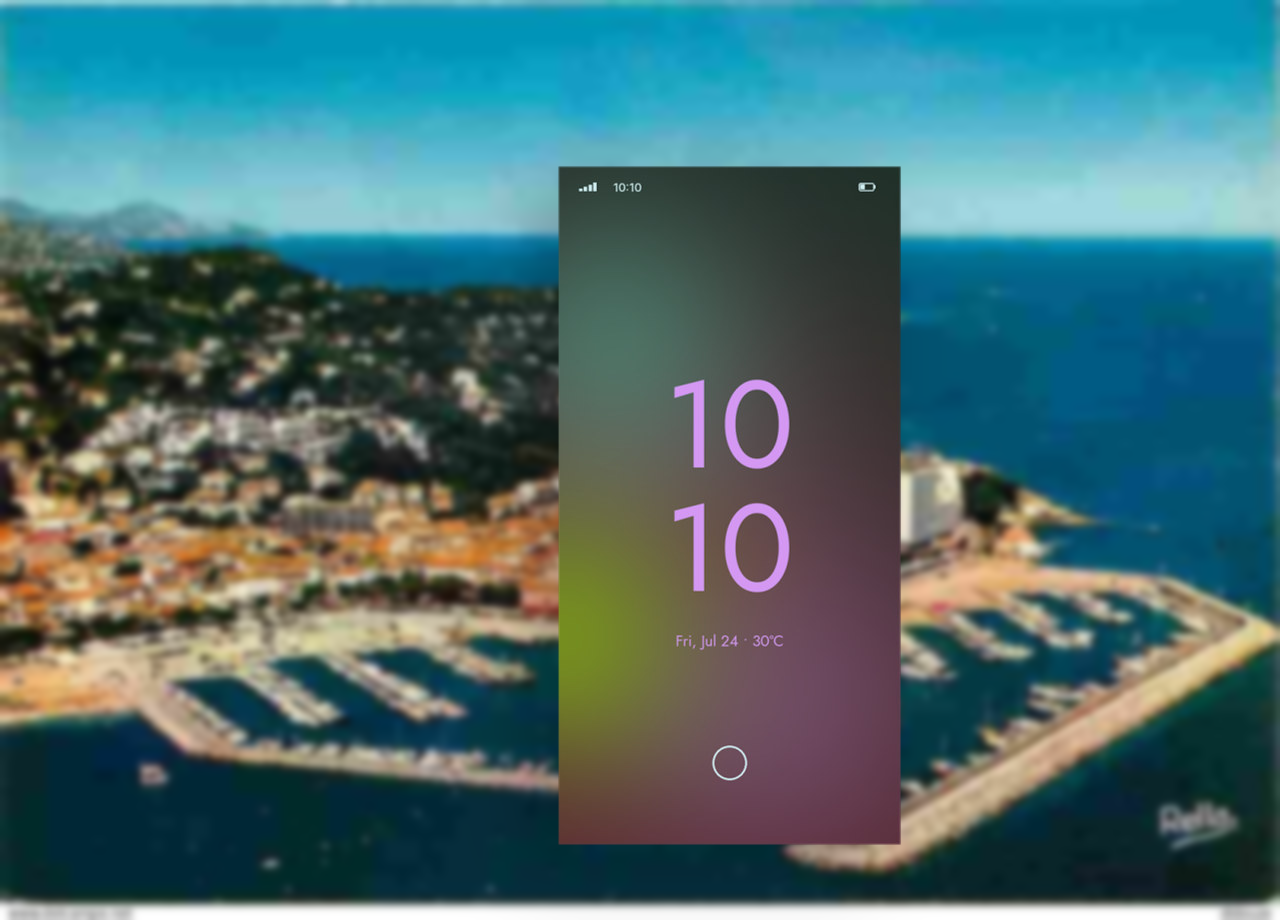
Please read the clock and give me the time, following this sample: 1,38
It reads 10,10
